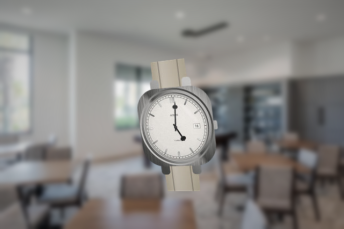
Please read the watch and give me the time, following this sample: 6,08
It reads 5,01
